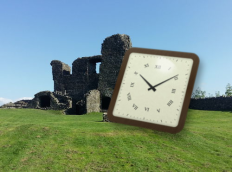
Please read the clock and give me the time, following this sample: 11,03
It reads 10,09
